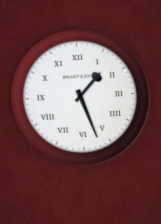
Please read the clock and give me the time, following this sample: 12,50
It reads 1,27
